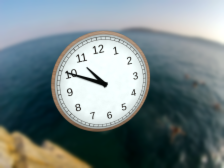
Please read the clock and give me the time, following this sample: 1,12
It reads 10,50
